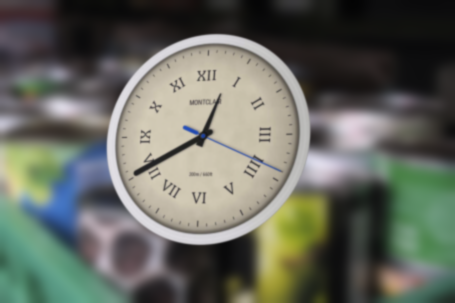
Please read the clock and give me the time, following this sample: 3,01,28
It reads 12,40,19
